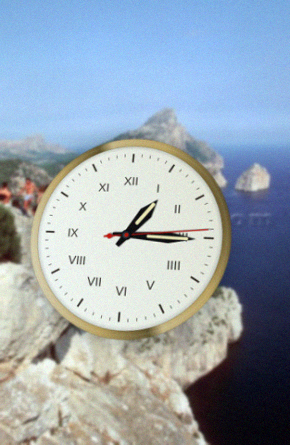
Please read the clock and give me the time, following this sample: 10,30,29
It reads 1,15,14
